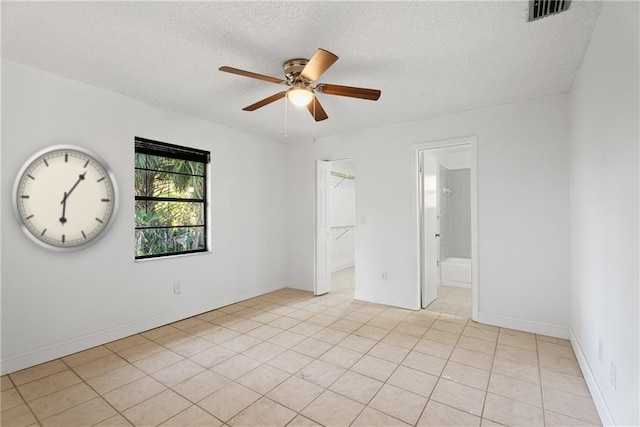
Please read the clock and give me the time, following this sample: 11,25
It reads 6,06
